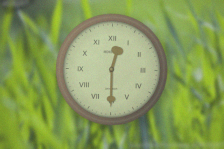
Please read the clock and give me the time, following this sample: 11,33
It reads 12,30
